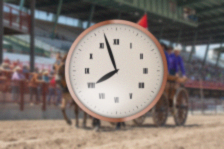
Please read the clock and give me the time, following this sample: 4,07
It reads 7,57
